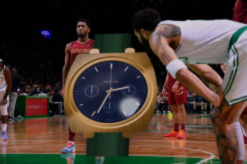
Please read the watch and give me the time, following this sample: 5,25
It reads 2,34
